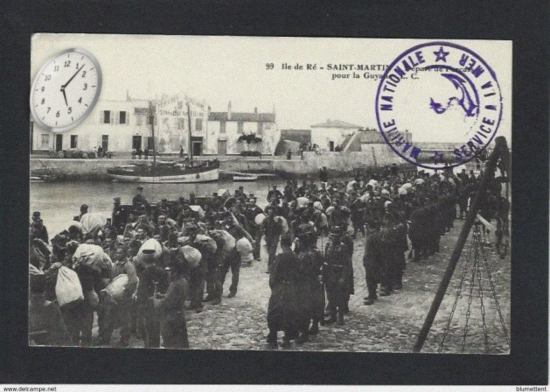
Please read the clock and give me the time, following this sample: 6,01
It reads 5,07
